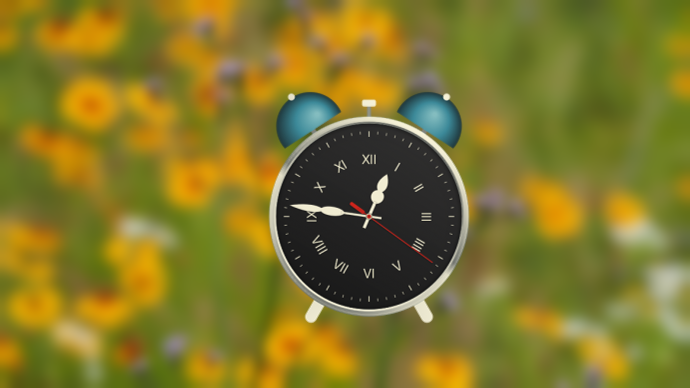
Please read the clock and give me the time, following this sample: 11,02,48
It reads 12,46,21
